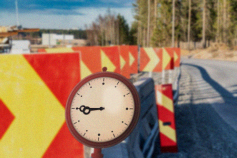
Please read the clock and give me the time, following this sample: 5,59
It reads 8,45
